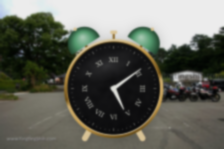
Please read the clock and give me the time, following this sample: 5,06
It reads 5,09
